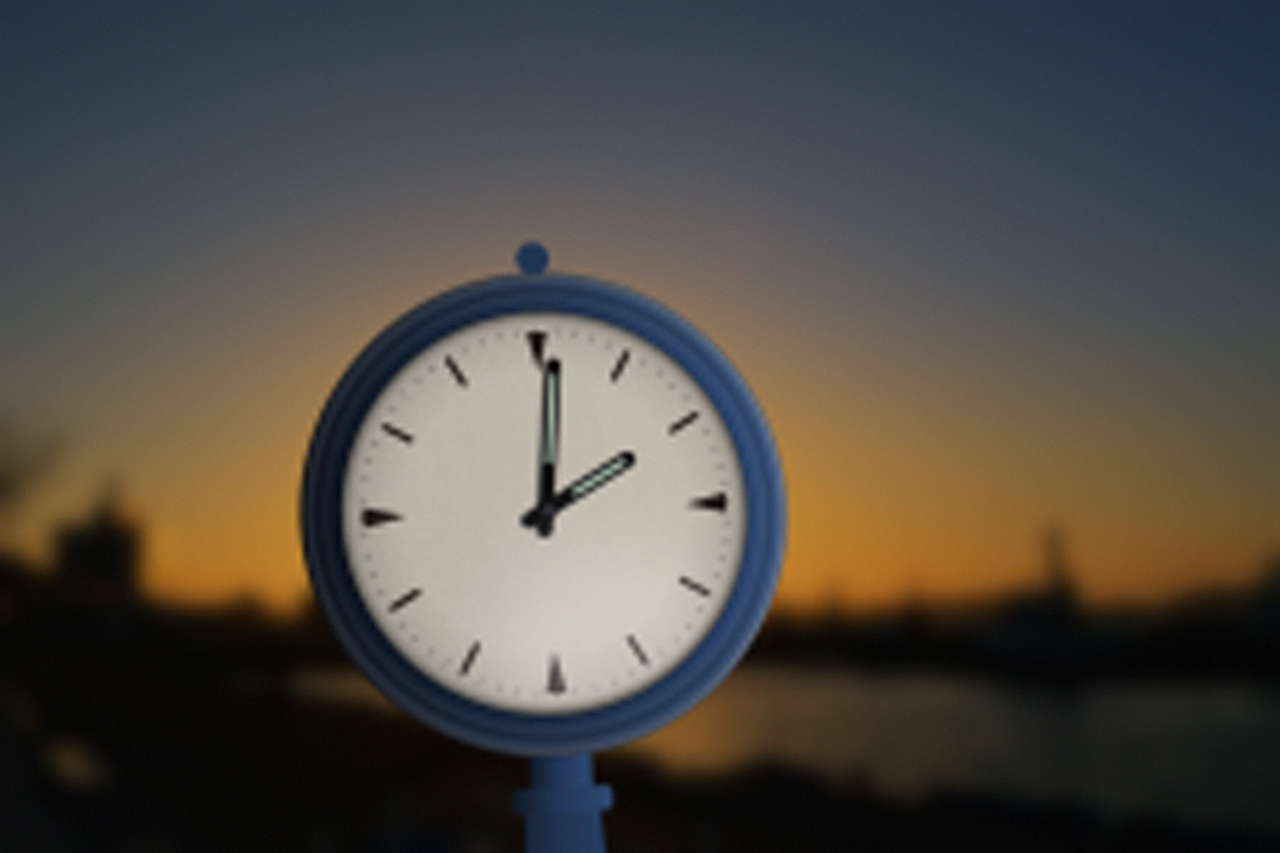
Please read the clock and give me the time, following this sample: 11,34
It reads 2,01
